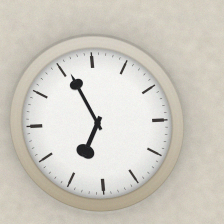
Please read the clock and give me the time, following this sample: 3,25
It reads 6,56
